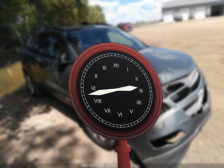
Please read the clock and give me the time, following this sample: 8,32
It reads 2,43
